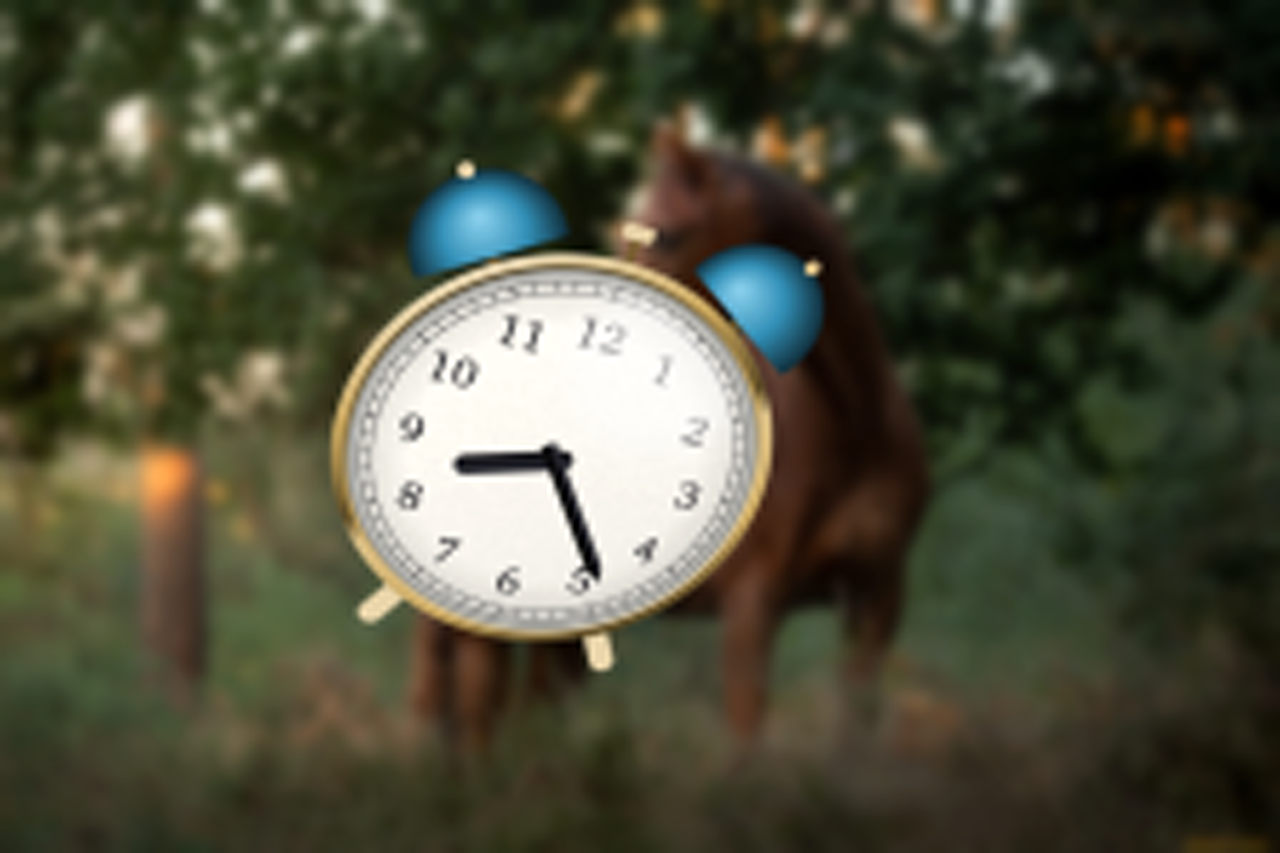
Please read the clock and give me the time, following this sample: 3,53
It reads 8,24
